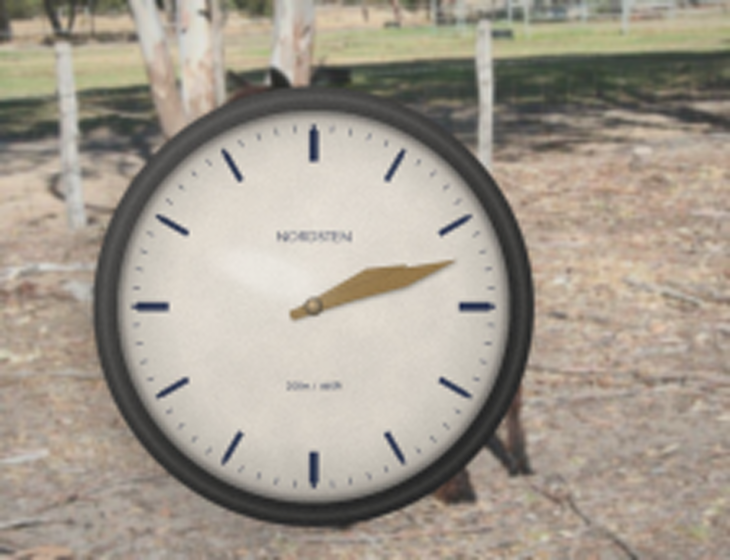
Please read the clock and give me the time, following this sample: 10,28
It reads 2,12
